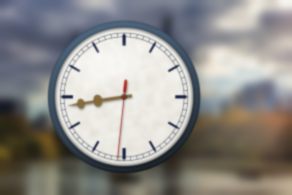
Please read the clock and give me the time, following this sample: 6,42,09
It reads 8,43,31
